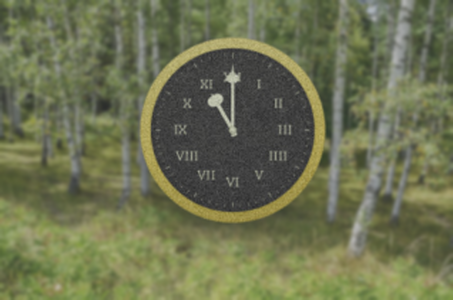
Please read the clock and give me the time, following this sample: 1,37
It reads 11,00
